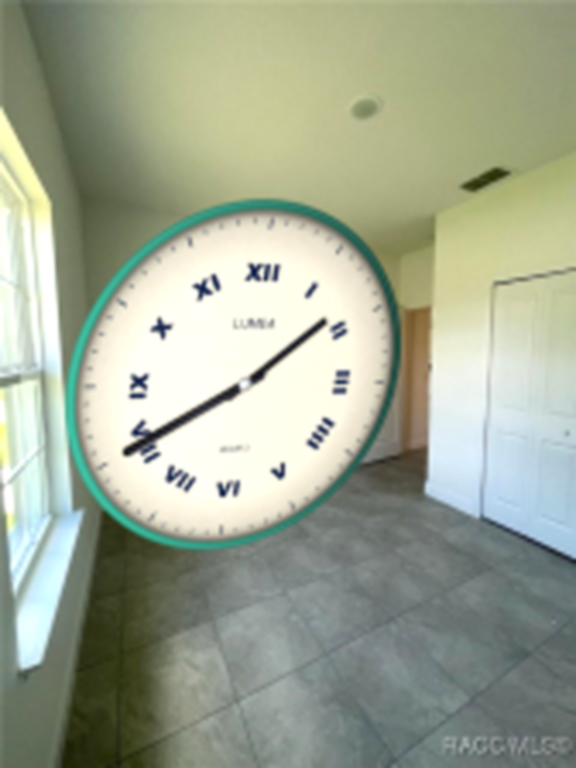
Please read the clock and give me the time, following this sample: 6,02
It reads 1,40
